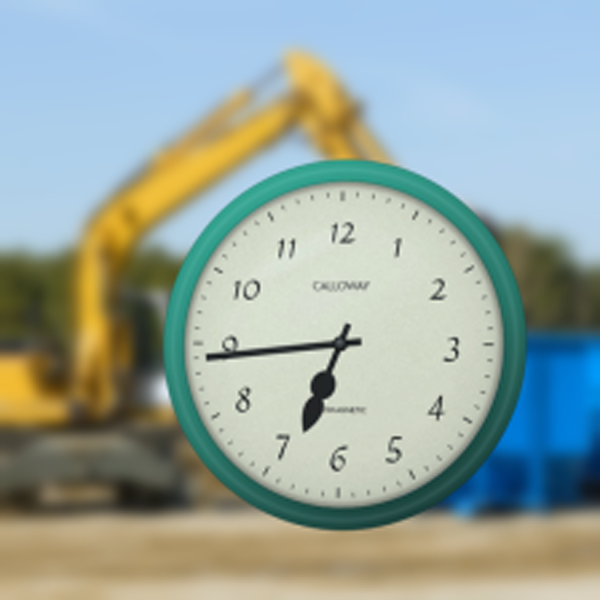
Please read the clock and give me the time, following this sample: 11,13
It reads 6,44
